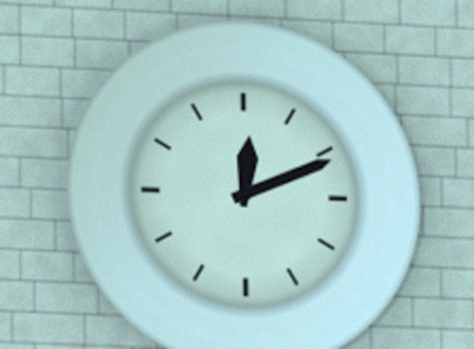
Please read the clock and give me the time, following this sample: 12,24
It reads 12,11
